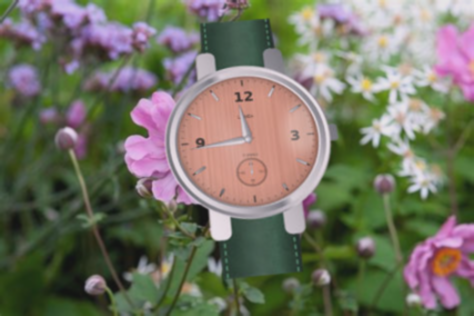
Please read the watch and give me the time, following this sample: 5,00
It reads 11,44
